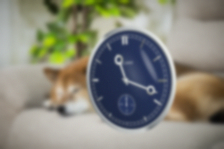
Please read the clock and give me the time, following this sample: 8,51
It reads 11,18
